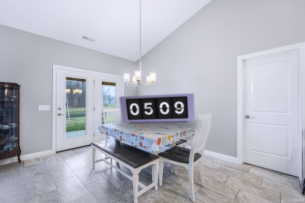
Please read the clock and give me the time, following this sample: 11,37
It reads 5,09
